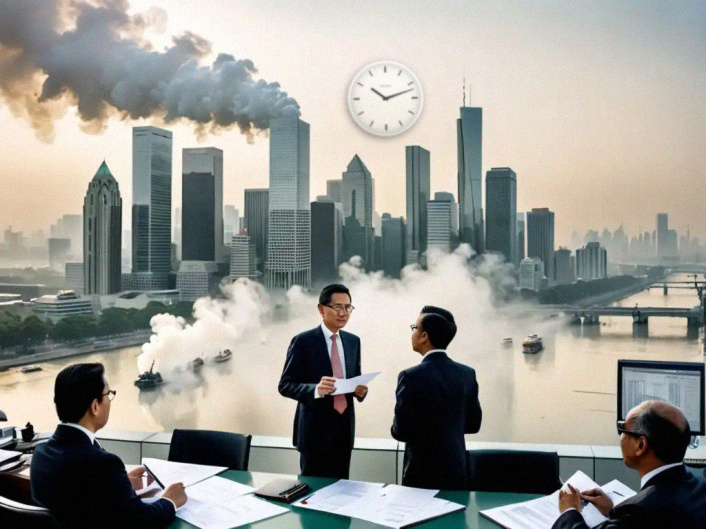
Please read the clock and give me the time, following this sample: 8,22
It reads 10,12
